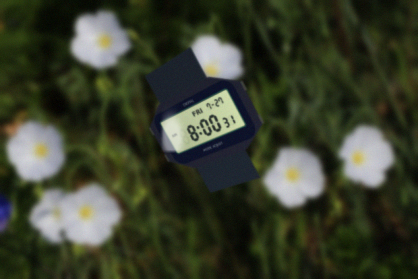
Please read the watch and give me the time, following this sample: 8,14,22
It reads 8,00,31
